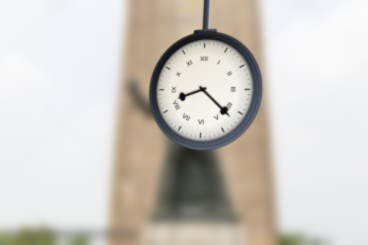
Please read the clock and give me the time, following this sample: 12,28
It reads 8,22
